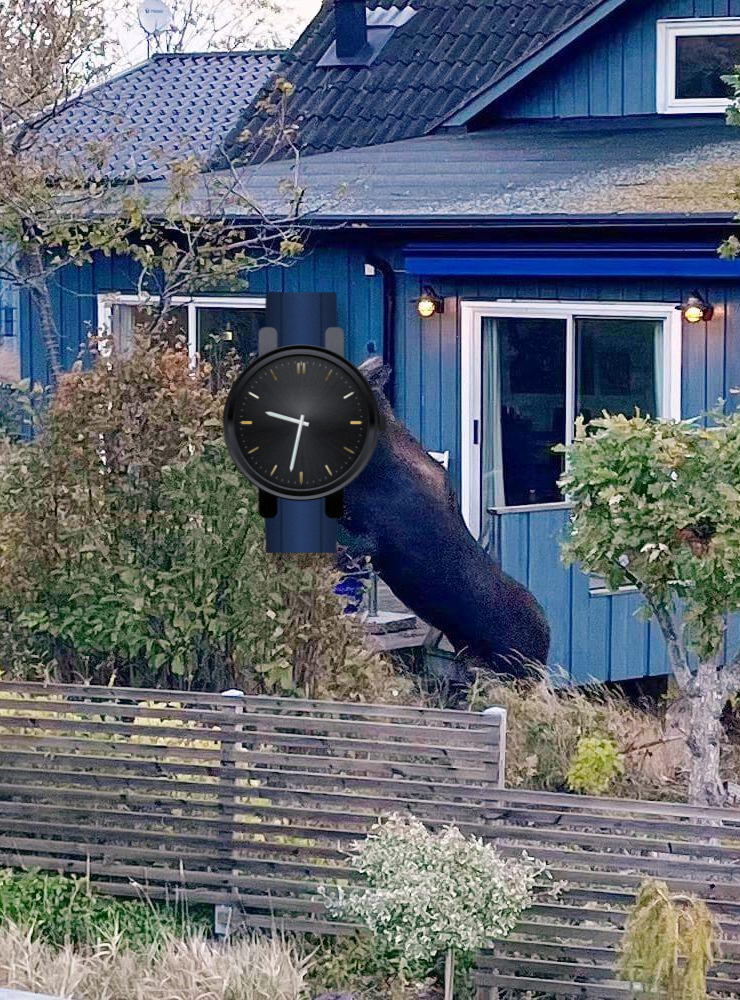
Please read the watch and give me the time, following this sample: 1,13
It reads 9,32
